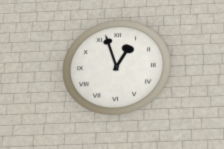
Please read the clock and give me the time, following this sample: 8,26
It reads 12,57
